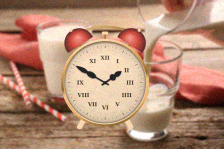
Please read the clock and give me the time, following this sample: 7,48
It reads 1,50
